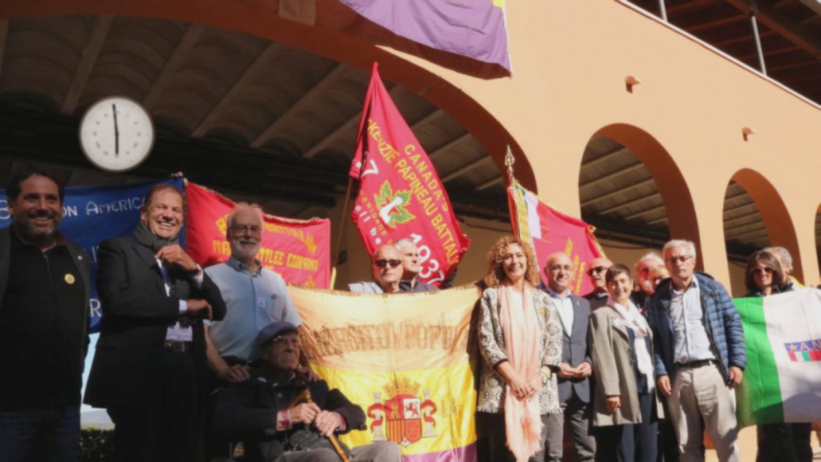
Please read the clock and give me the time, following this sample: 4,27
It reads 5,59
